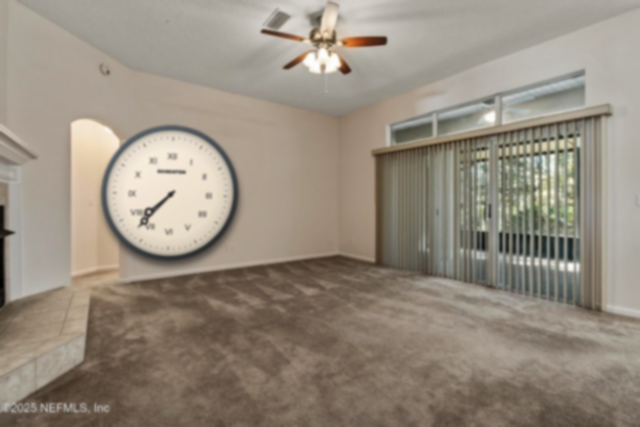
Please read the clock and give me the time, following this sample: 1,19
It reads 7,37
